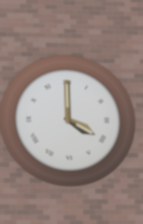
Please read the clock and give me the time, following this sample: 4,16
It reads 4,00
